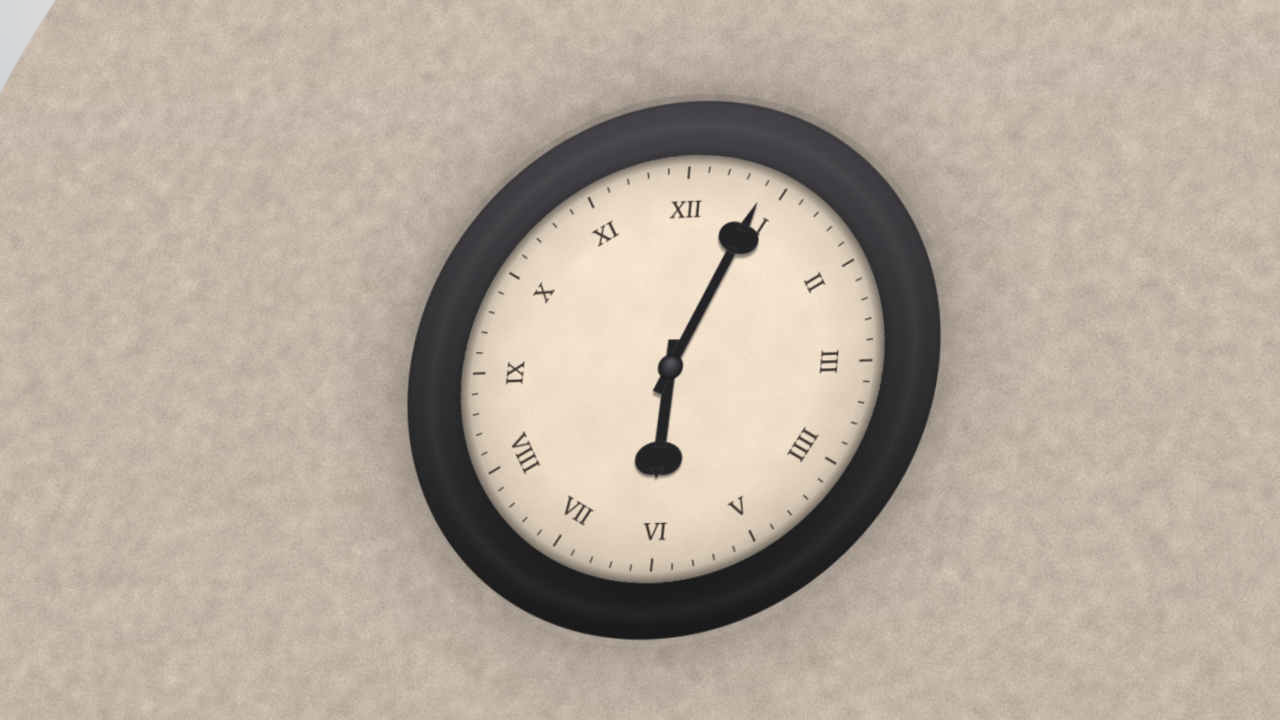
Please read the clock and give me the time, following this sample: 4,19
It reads 6,04
